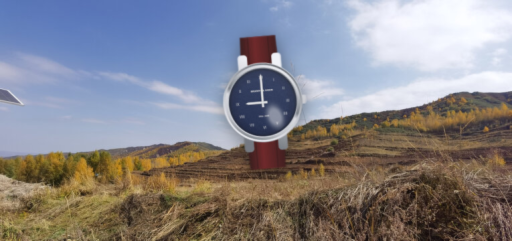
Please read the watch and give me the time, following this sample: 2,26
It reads 9,00
